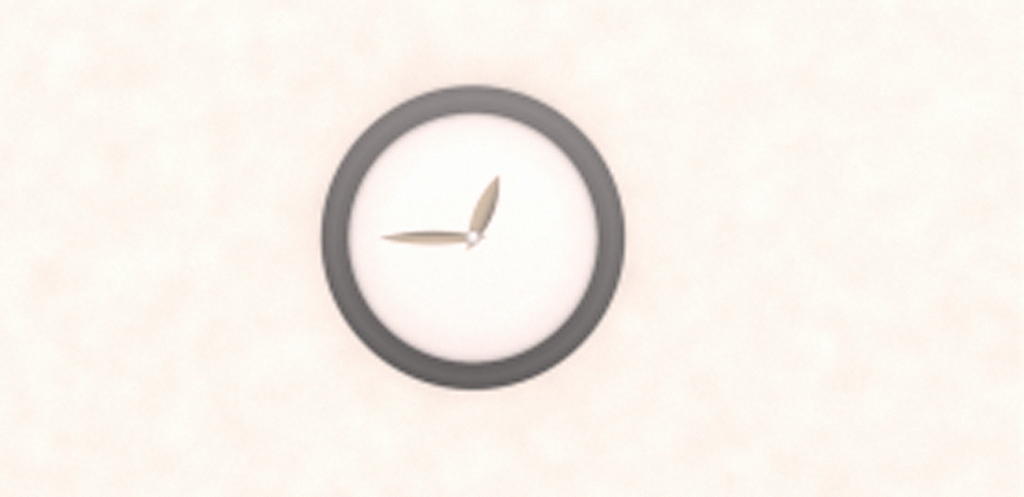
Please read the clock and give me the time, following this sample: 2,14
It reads 12,45
